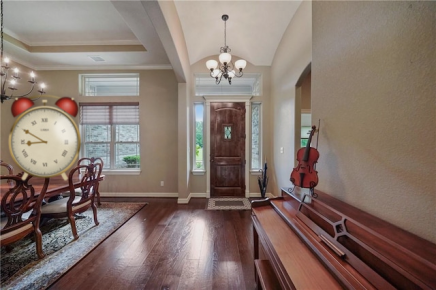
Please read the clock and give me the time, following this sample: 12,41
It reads 8,50
